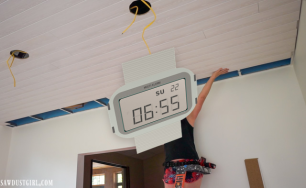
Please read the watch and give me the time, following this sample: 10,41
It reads 6,55
